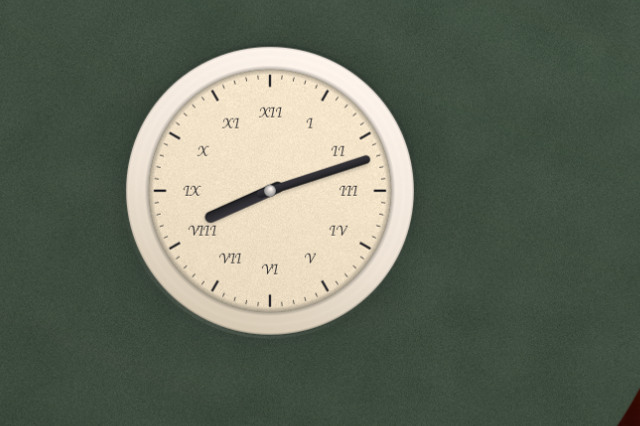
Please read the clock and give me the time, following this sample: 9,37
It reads 8,12
